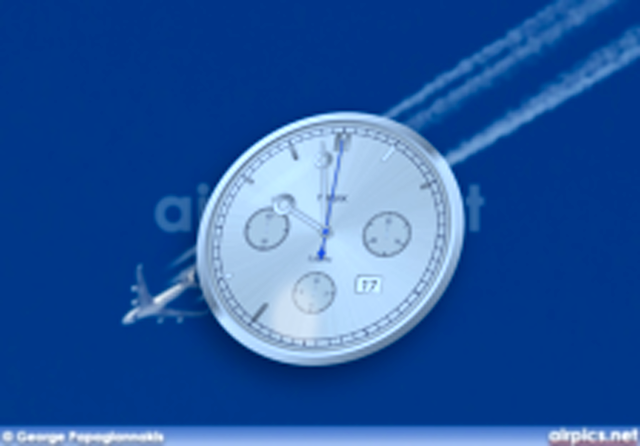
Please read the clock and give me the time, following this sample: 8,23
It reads 9,58
